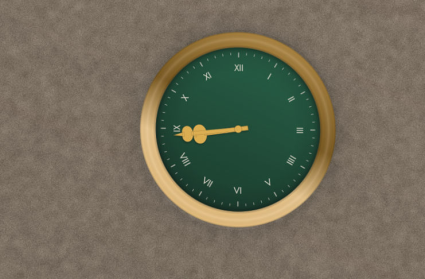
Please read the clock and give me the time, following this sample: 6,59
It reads 8,44
